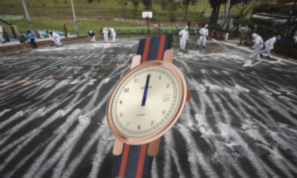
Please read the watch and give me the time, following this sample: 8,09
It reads 12,00
